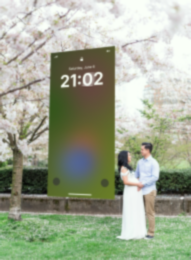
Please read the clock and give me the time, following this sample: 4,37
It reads 21,02
